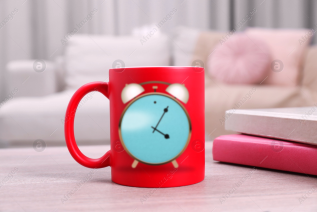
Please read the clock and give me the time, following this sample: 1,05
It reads 4,05
